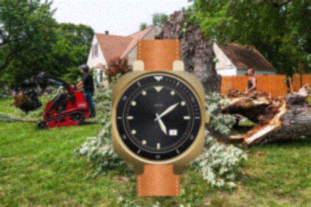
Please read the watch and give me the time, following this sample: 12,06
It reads 5,09
